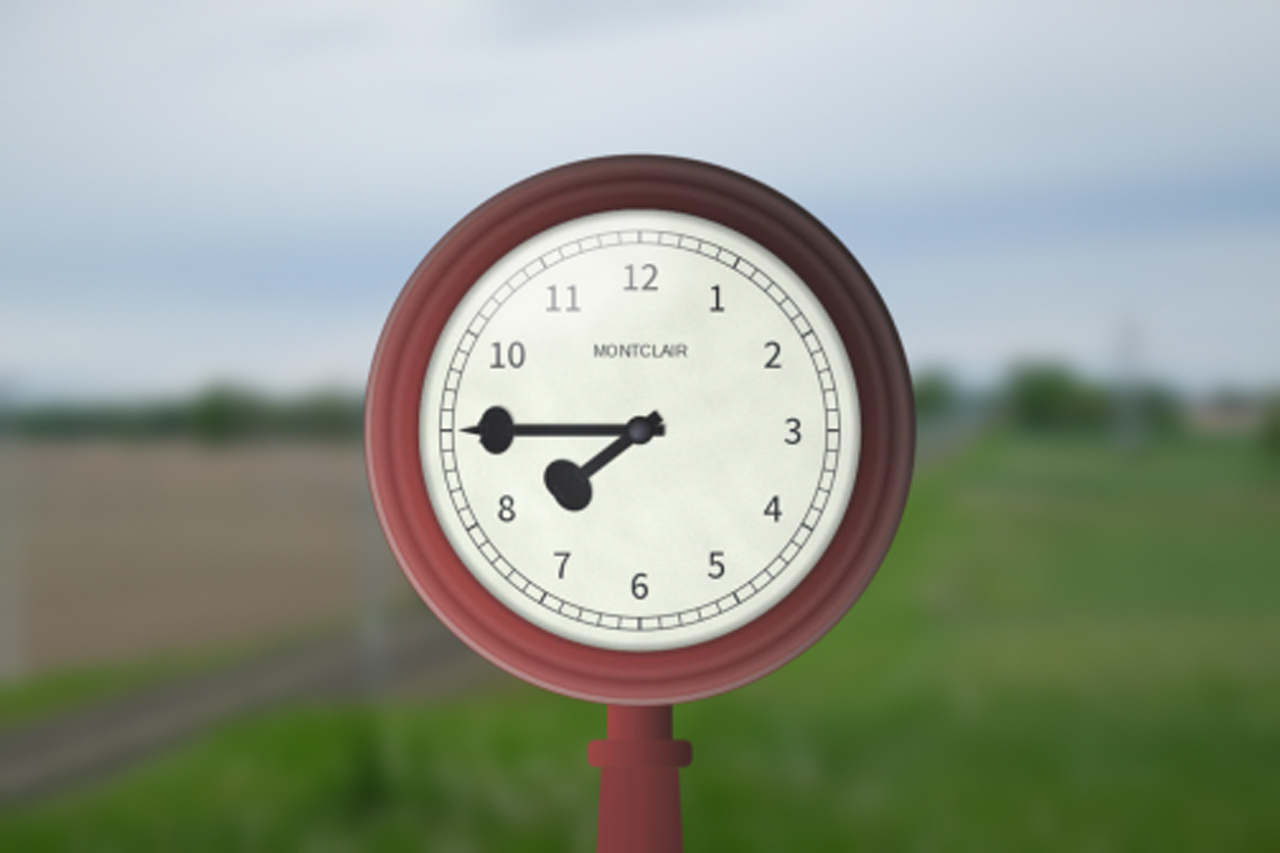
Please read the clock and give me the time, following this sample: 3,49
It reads 7,45
